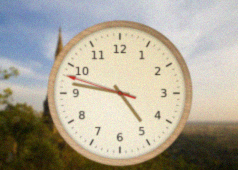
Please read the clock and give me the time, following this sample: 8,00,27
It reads 4,46,48
